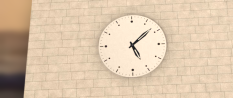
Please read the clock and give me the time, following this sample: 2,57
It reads 5,08
